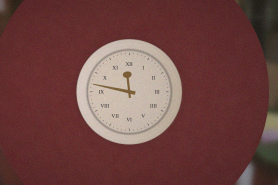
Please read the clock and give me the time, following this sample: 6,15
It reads 11,47
